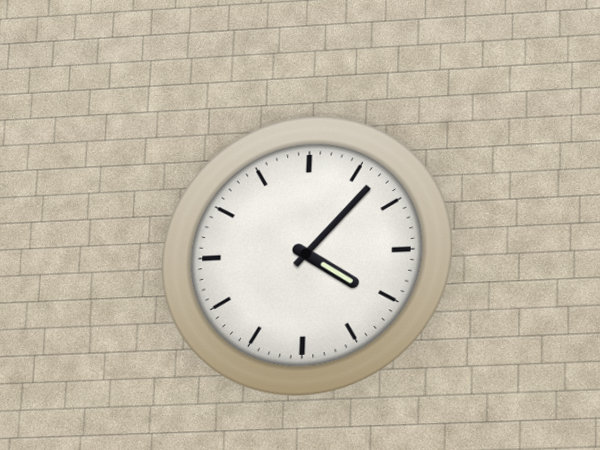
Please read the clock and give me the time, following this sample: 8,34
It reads 4,07
